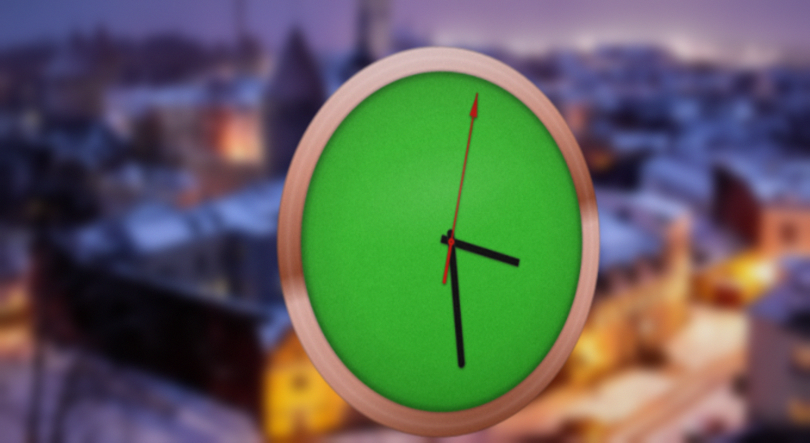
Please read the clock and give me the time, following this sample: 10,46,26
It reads 3,29,02
